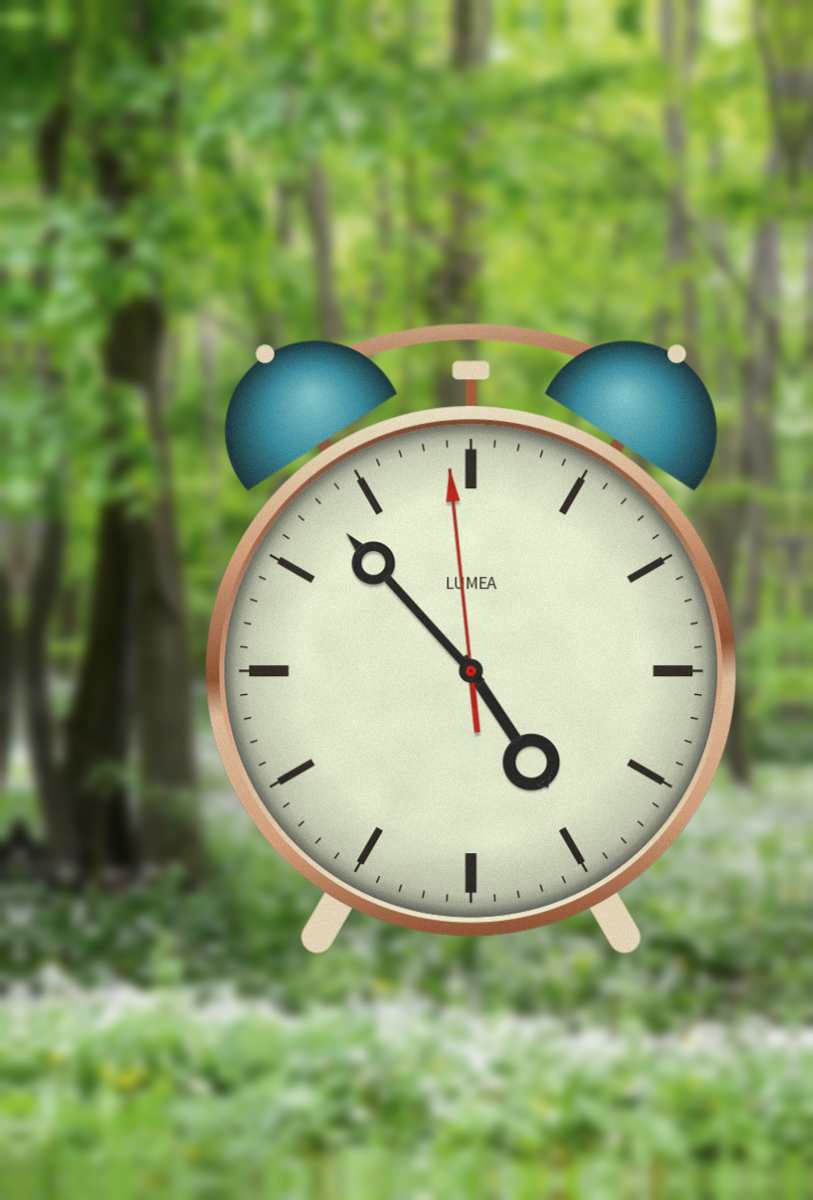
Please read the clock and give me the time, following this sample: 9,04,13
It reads 4,52,59
